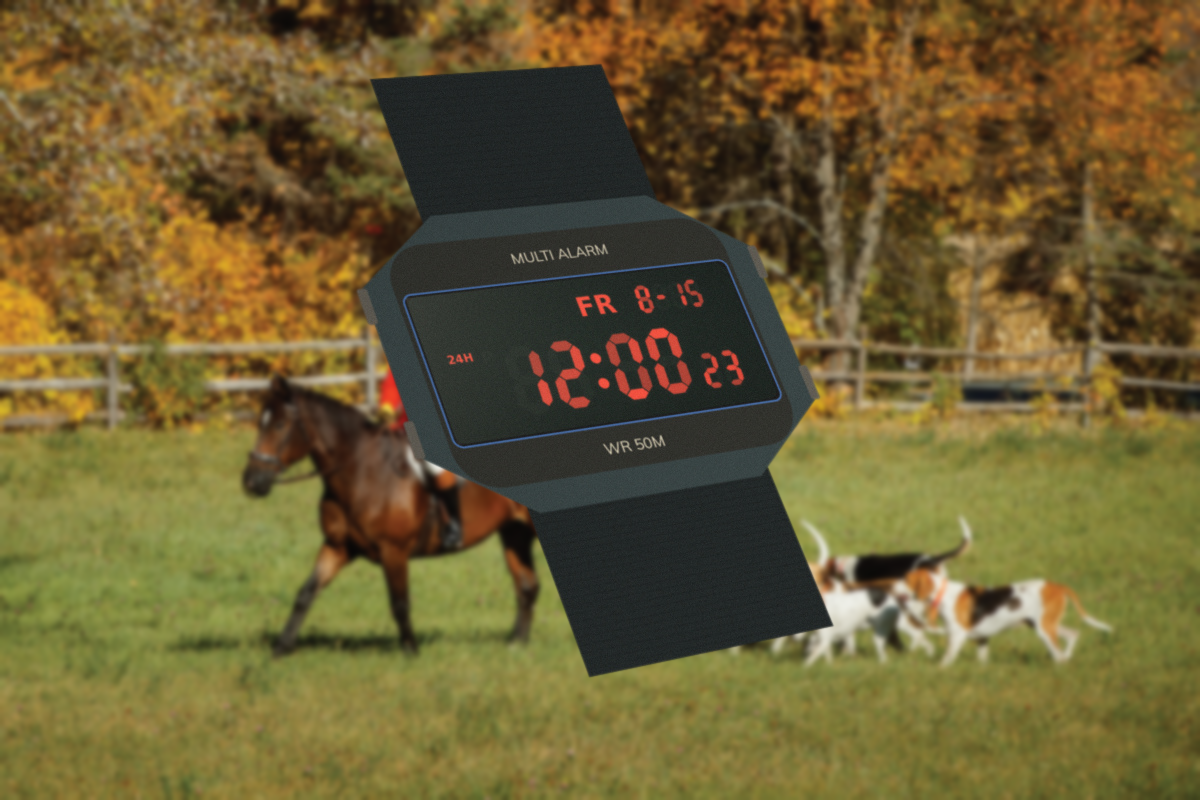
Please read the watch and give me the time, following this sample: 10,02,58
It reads 12,00,23
